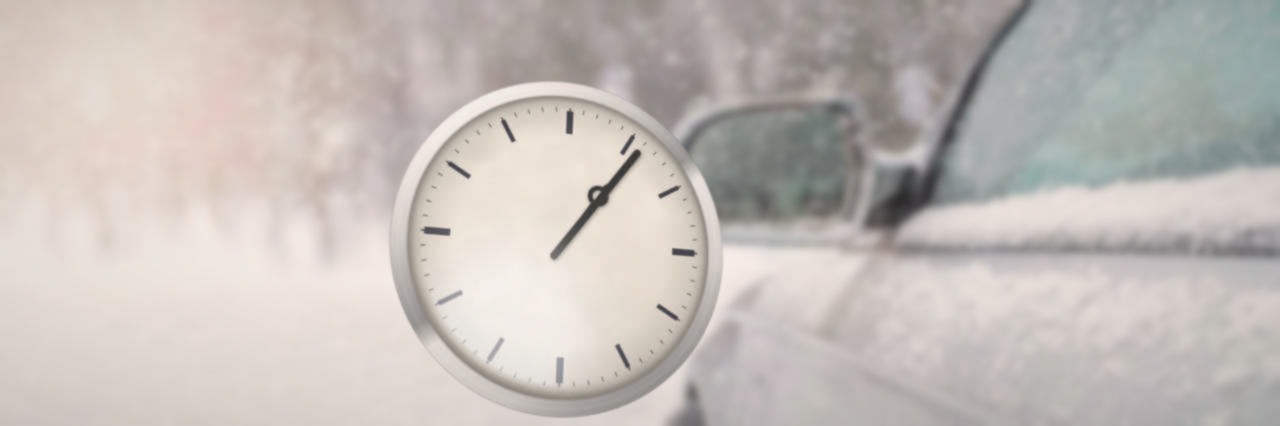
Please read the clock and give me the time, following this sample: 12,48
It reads 1,06
